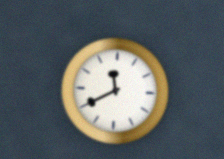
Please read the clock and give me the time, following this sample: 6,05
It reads 11,40
